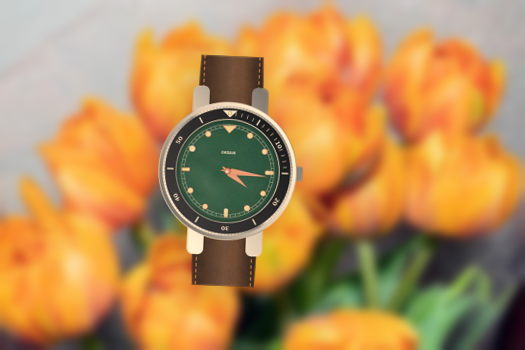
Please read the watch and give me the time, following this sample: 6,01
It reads 4,16
